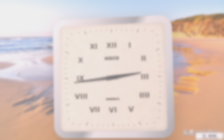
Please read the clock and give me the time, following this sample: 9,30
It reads 2,44
